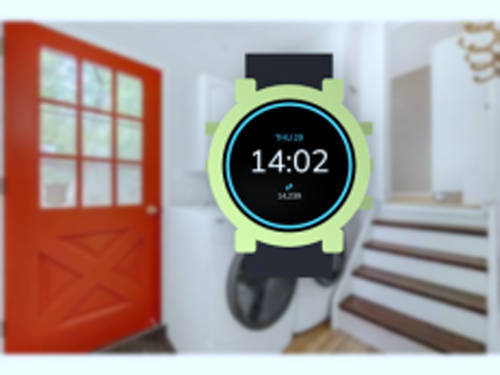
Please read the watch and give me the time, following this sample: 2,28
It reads 14,02
